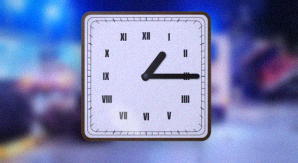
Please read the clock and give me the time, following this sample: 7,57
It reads 1,15
